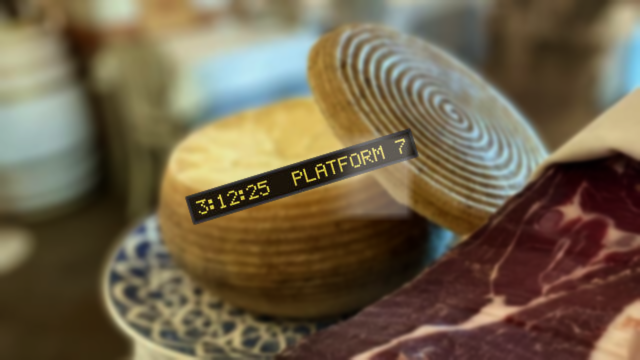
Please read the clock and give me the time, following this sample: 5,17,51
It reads 3,12,25
